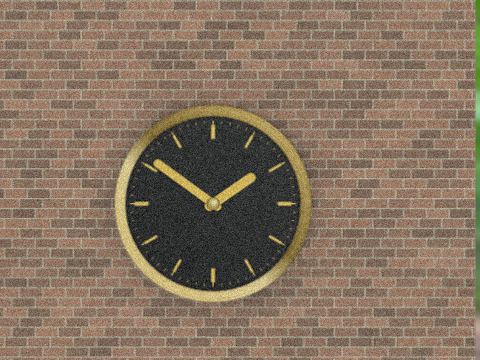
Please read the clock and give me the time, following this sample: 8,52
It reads 1,51
